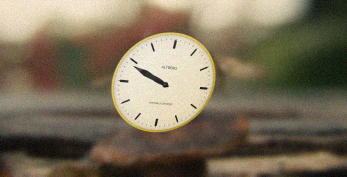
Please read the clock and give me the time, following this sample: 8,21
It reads 9,49
